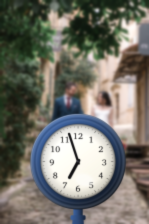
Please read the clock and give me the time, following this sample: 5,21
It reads 6,57
